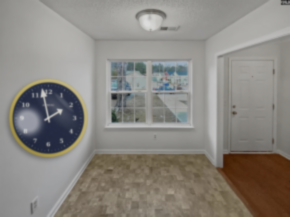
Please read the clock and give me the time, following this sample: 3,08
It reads 1,58
